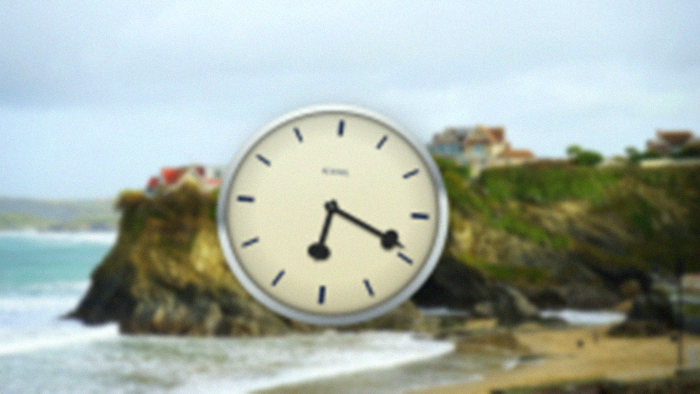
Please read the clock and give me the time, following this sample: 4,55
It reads 6,19
